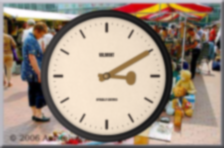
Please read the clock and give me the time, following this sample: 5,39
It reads 3,10
